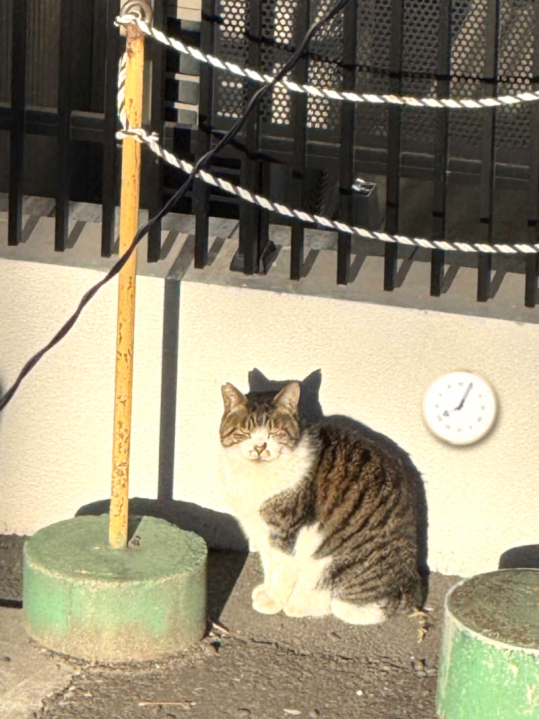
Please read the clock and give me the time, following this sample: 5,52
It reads 8,04
